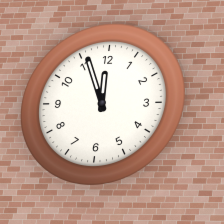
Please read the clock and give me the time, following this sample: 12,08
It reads 11,56
